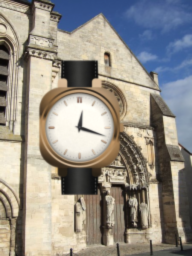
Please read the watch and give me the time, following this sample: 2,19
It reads 12,18
